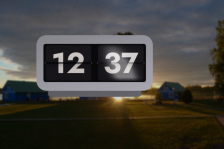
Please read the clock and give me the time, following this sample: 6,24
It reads 12,37
